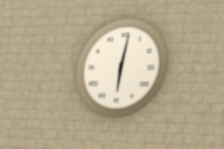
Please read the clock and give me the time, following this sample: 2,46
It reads 6,01
